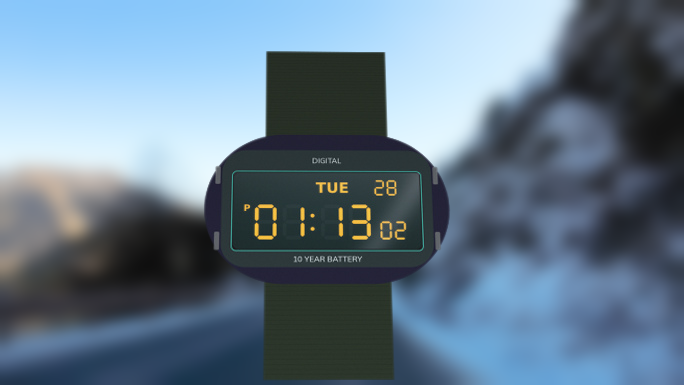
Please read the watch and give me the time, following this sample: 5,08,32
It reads 1,13,02
